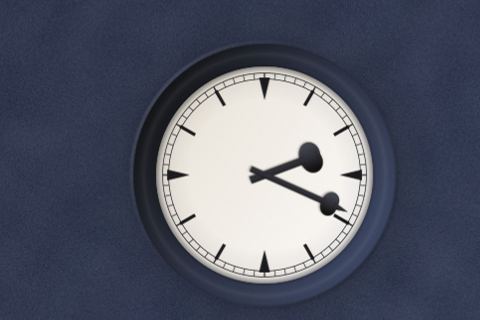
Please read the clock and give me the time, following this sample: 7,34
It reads 2,19
